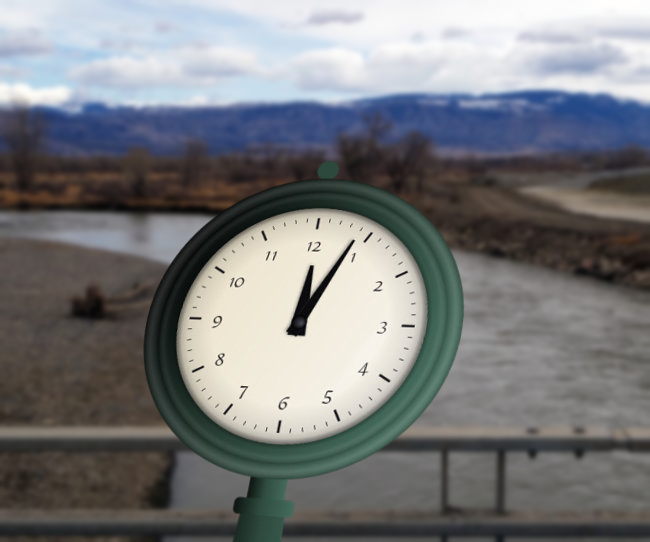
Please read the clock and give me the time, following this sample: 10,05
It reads 12,04
